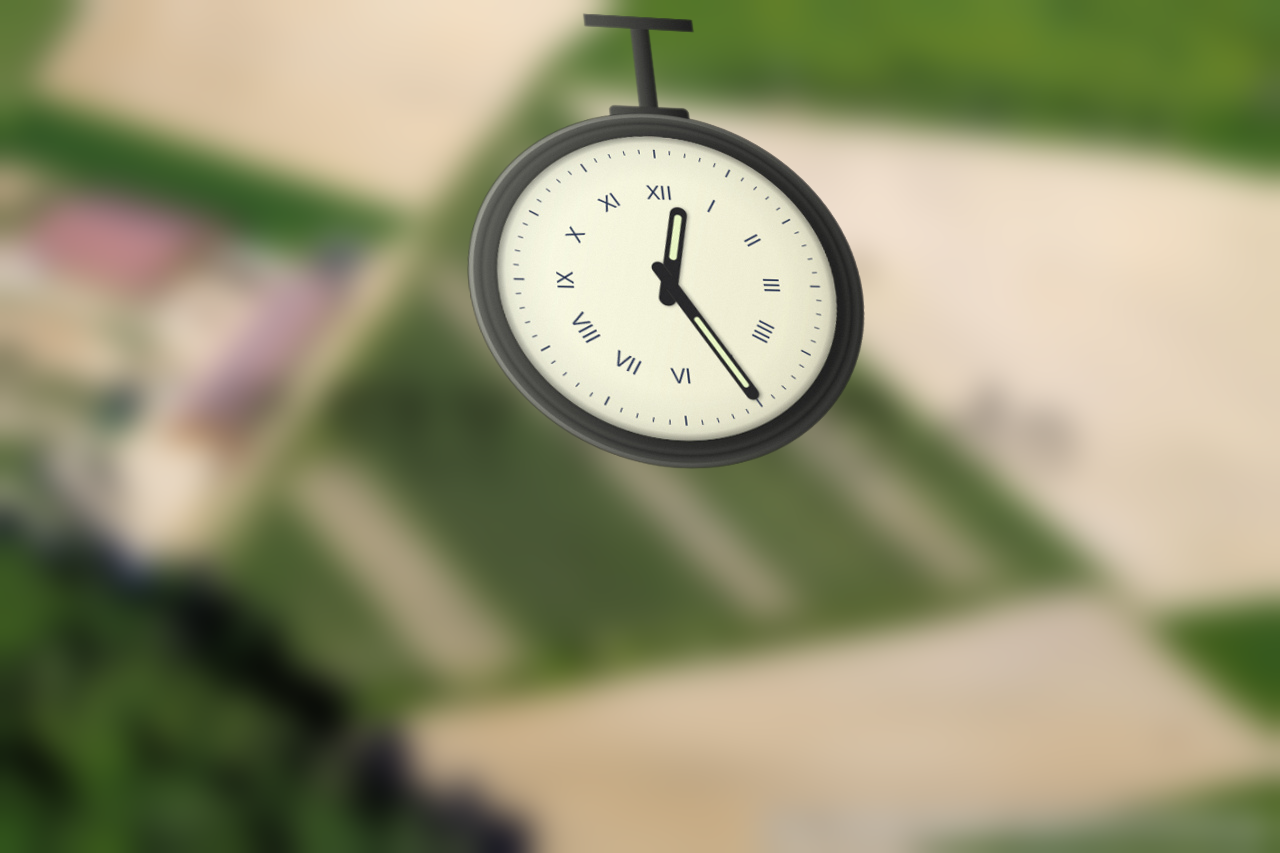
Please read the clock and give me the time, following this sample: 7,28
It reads 12,25
